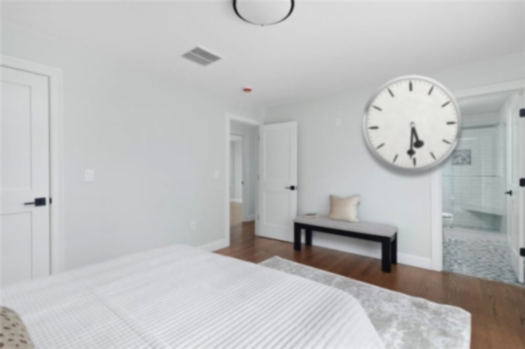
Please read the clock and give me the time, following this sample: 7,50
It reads 5,31
